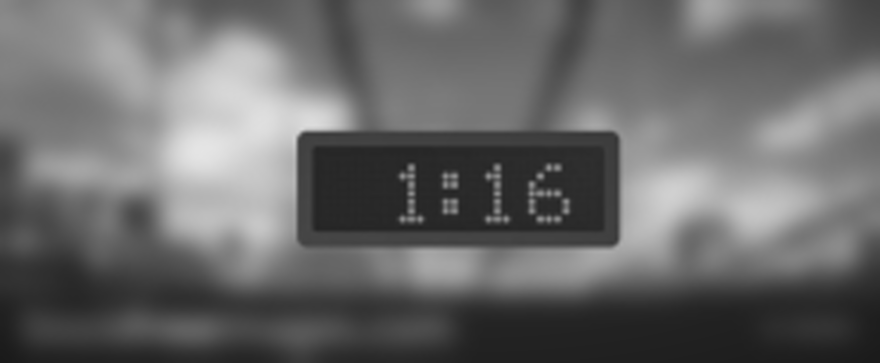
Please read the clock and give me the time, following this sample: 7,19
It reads 1,16
